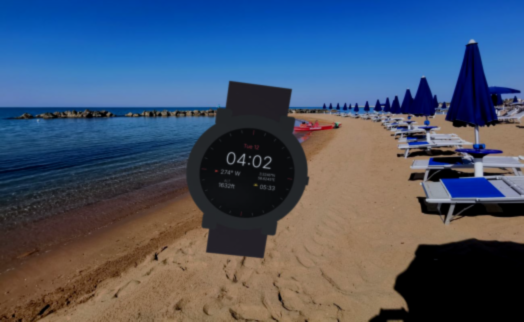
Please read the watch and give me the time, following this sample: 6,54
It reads 4,02
